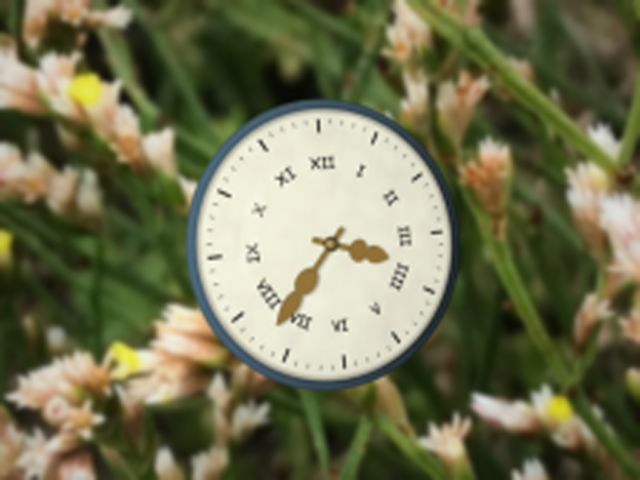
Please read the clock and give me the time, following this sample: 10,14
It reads 3,37
